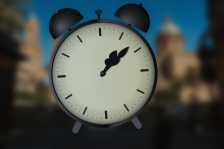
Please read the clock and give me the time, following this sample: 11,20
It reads 1,08
